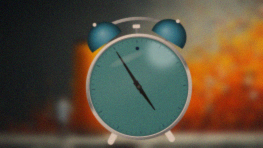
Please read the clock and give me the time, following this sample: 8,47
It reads 4,55
